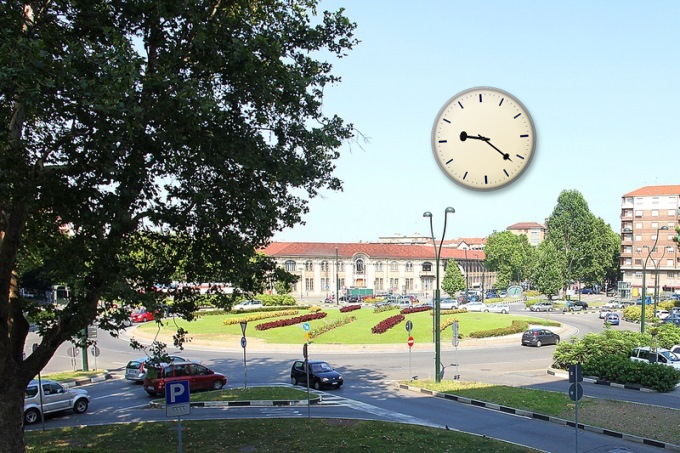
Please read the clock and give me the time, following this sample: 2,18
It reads 9,22
